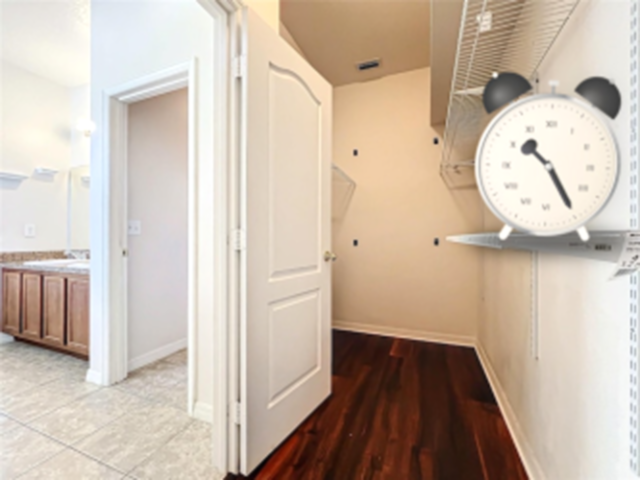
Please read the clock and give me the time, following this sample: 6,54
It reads 10,25
